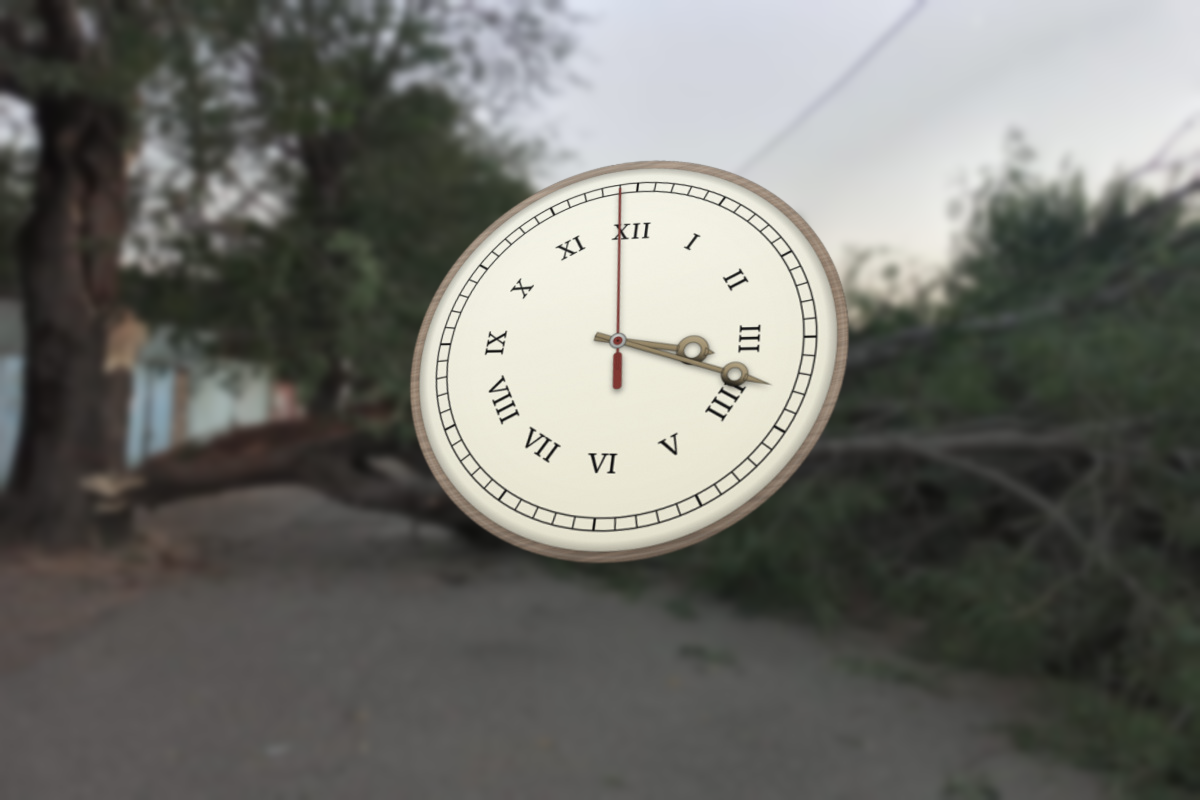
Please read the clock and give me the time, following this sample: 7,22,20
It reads 3,17,59
